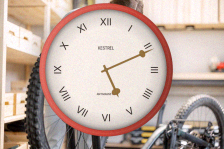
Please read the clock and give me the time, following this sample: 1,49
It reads 5,11
